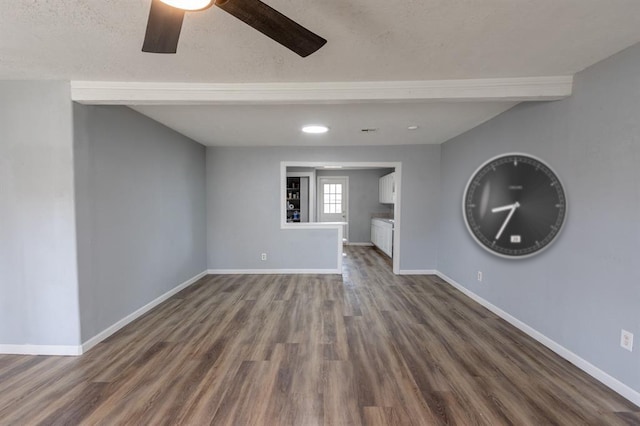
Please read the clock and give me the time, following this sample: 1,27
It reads 8,35
